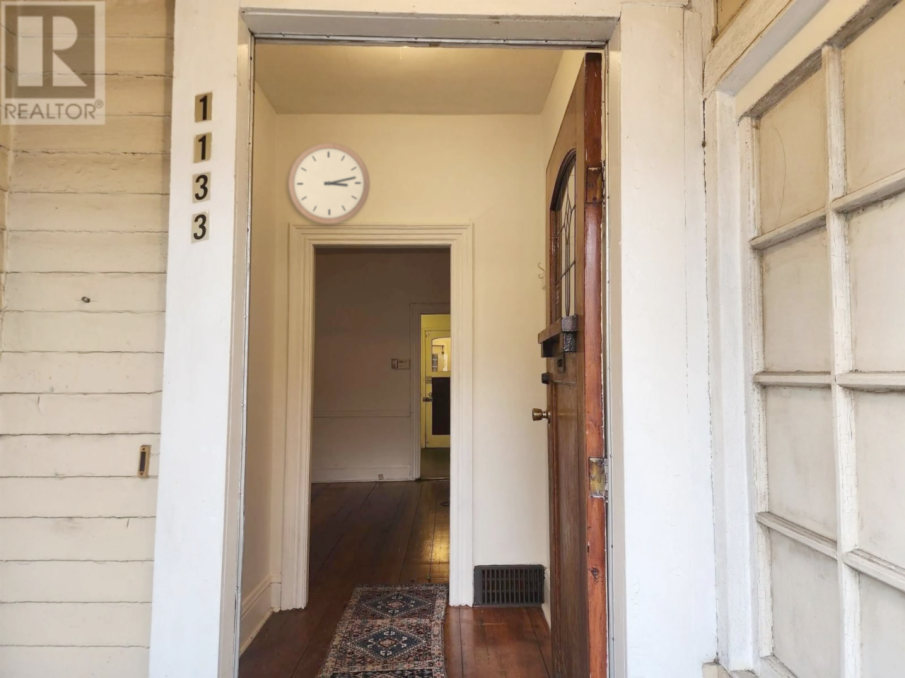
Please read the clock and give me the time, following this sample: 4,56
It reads 3,13
